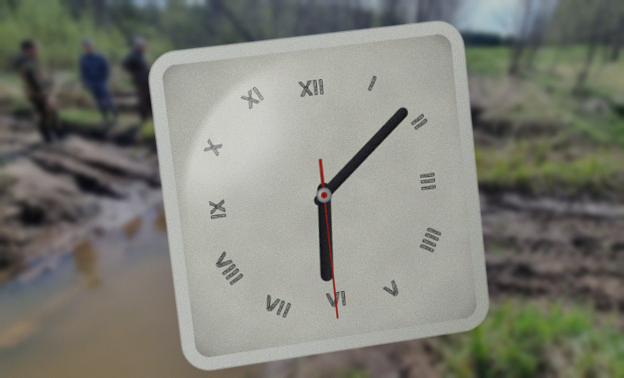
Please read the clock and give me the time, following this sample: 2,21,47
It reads 6,08,30
